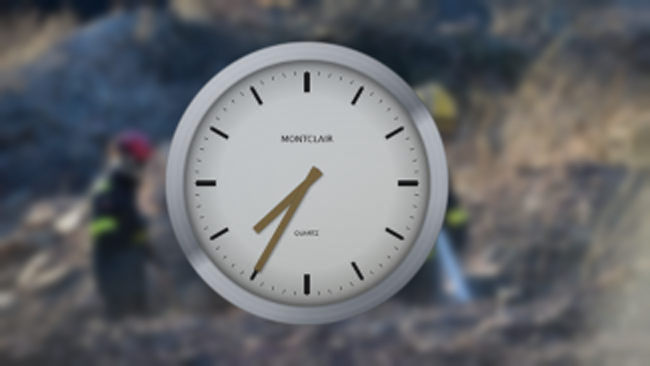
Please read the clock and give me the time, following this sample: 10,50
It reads 7,35
